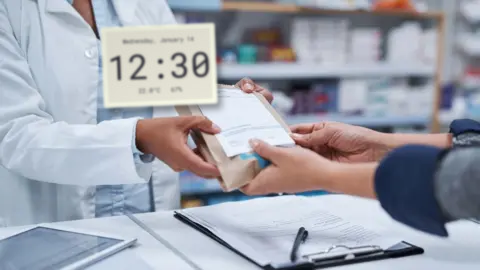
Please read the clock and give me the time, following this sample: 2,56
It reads 12,30
